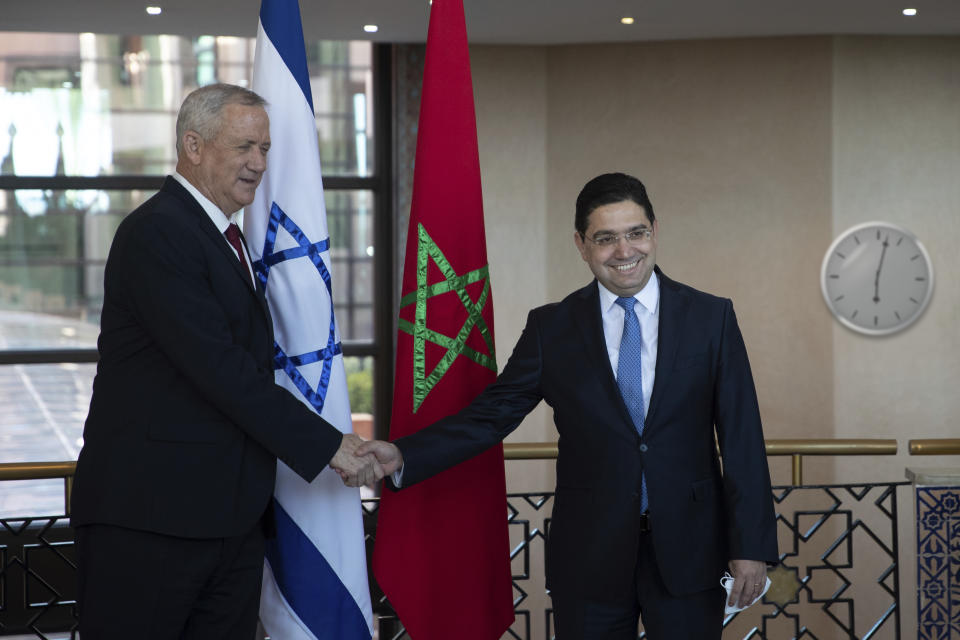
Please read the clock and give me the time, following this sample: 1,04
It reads 6,02
